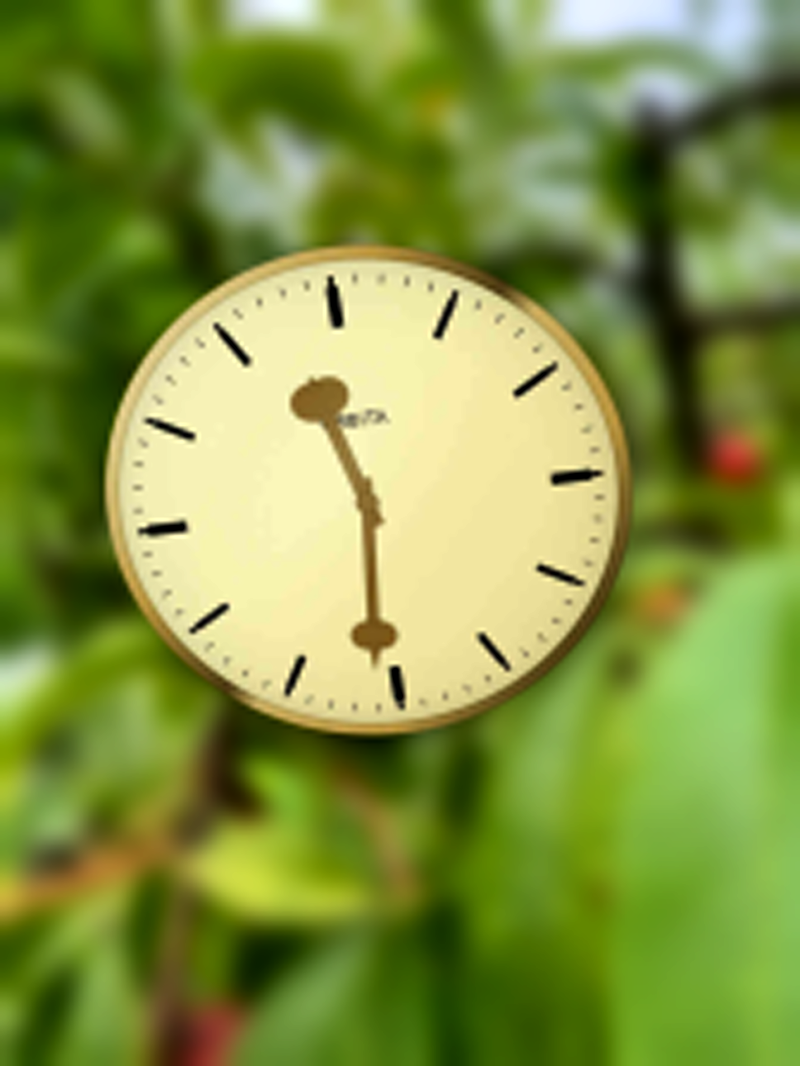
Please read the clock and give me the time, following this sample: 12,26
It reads 11,31
